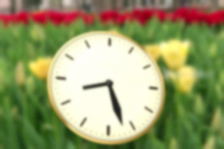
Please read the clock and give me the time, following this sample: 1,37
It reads 8,27
